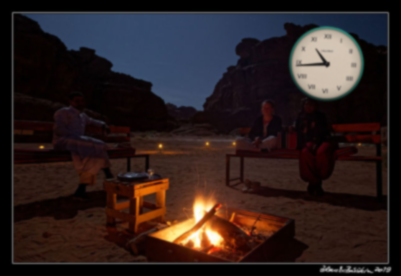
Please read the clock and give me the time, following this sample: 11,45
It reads 10,44
